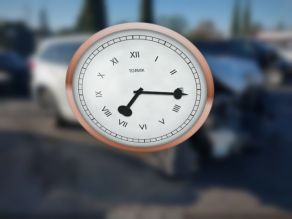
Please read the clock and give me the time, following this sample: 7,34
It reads 7,16
